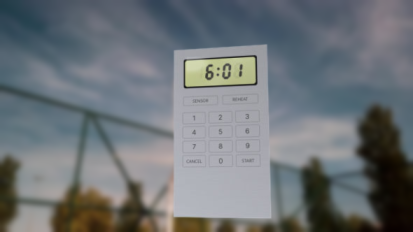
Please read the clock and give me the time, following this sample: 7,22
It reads 6,01
